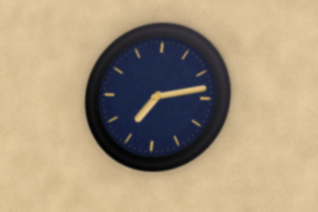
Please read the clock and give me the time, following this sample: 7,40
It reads 7,13
